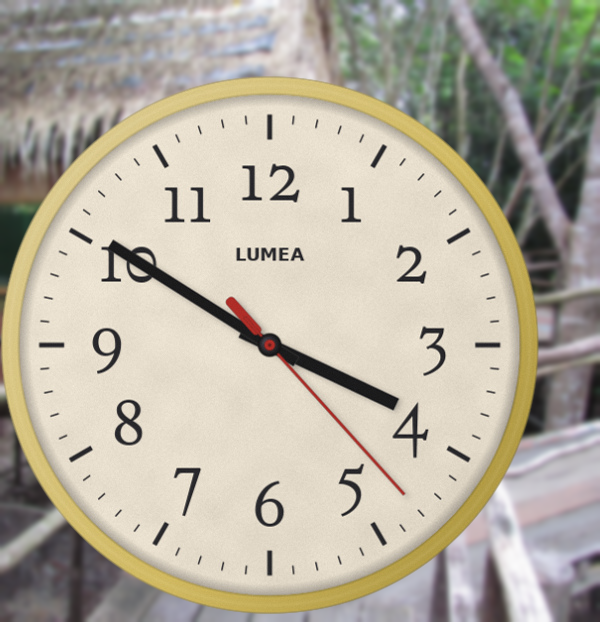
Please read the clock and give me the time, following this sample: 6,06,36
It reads 3,50,23
